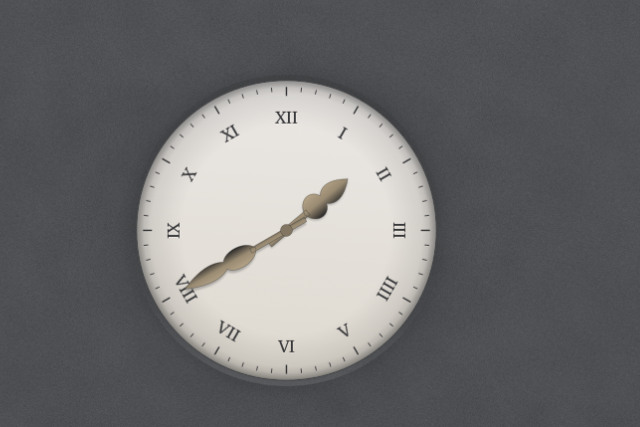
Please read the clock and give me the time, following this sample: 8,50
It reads 1,40
